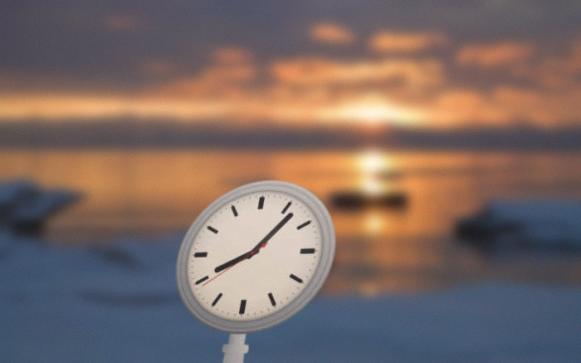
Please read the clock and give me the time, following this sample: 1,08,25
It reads 8,06,39
